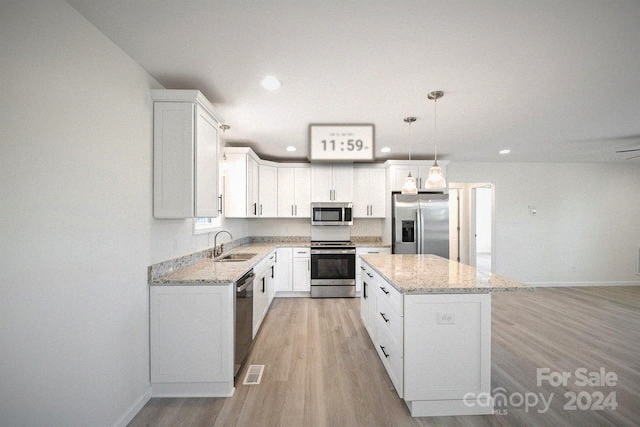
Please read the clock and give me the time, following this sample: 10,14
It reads 11,59
